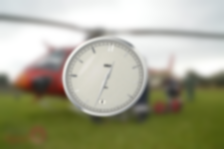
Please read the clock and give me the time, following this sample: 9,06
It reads 12,32
